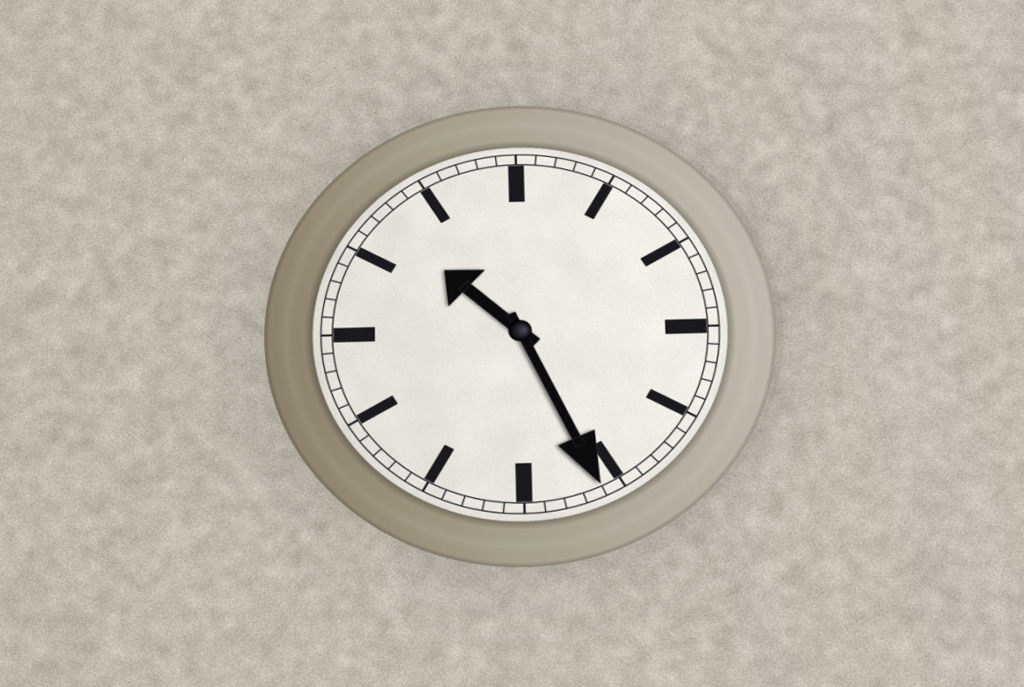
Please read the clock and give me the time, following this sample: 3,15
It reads 10,26
